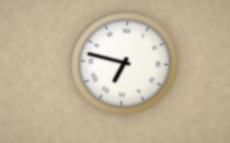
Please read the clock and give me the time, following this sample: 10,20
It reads 6,47
